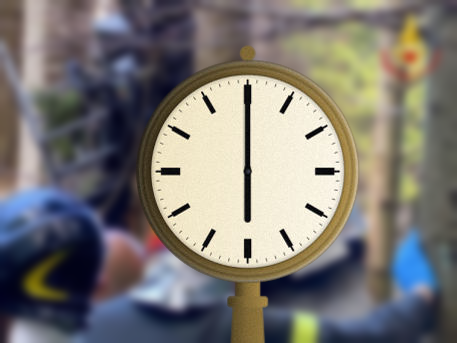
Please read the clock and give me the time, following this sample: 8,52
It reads 6,00
